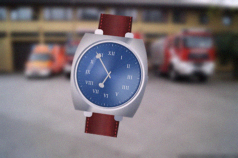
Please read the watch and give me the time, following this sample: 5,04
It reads 6,54
